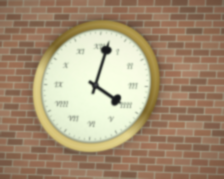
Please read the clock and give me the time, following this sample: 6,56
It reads 4,02
